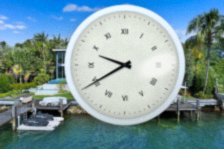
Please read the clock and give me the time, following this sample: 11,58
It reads 9,40
